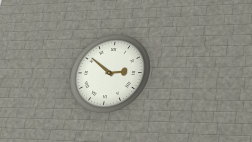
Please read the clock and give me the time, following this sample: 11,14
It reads 2,51
